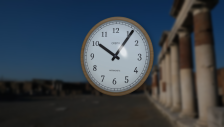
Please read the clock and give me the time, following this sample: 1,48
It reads 10,06
